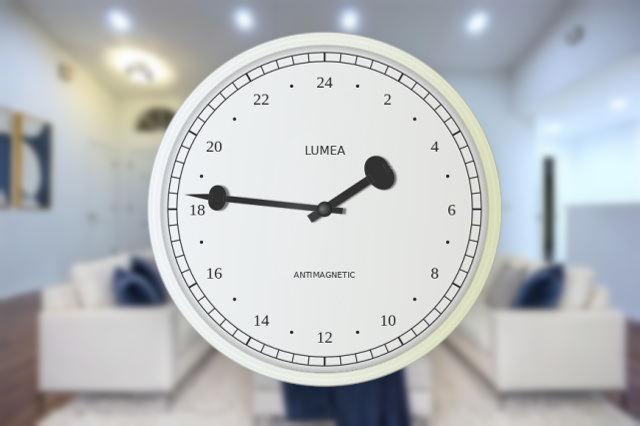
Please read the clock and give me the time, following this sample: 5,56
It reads 3,46
